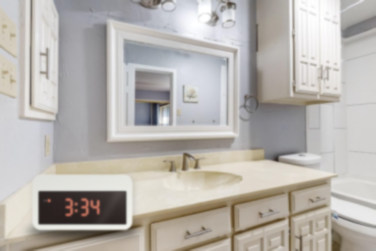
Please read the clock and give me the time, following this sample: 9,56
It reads 3,34
